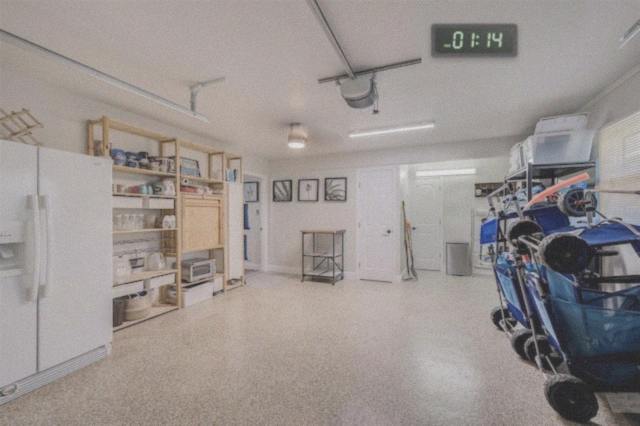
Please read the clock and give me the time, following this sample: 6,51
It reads 1,14
